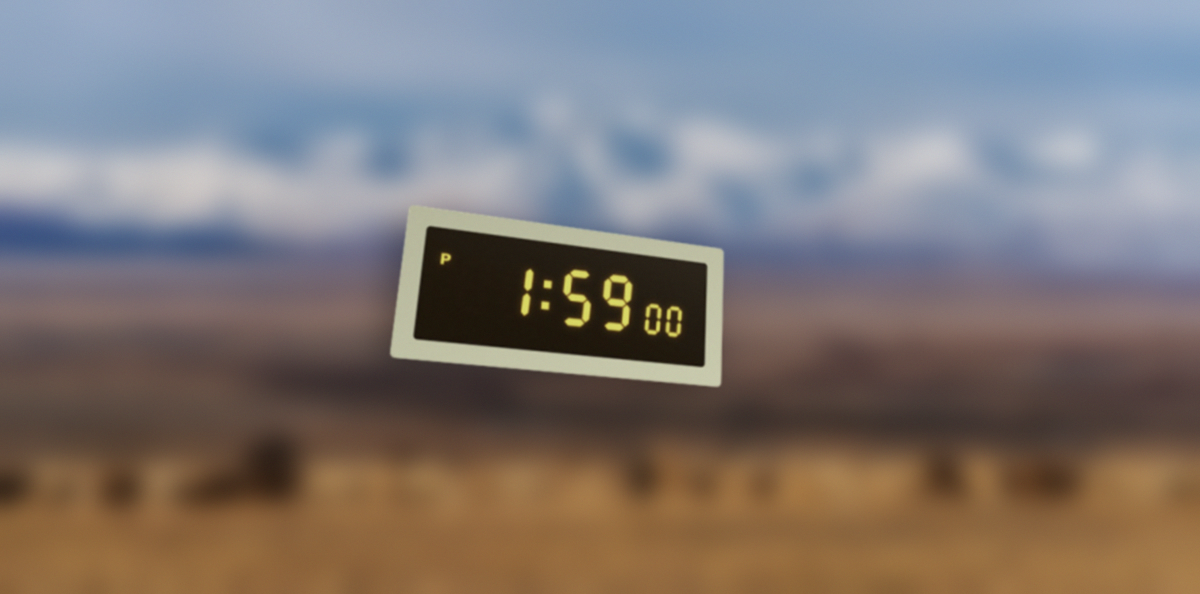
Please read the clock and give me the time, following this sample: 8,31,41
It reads 1,59,00
